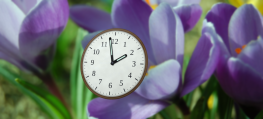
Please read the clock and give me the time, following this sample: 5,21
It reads 1,58
